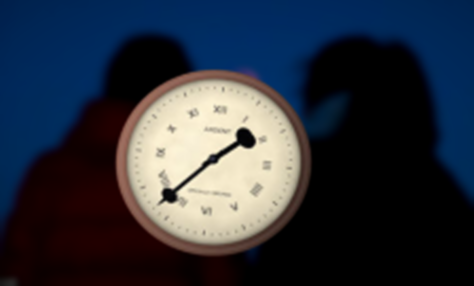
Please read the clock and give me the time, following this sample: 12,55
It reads 1,37
